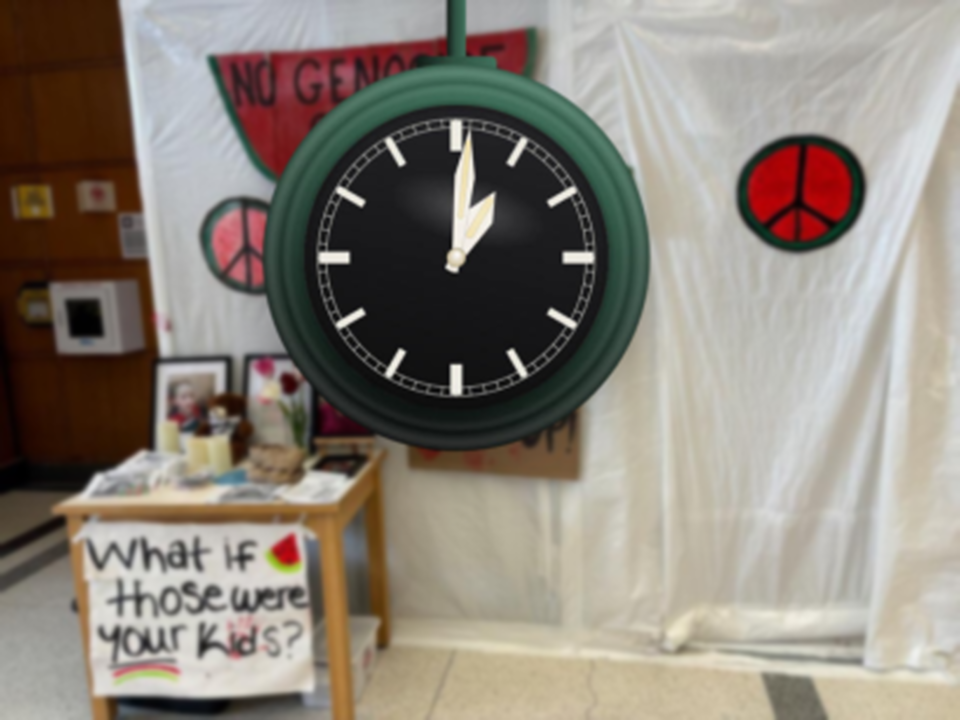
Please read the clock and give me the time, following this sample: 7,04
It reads 1,01
